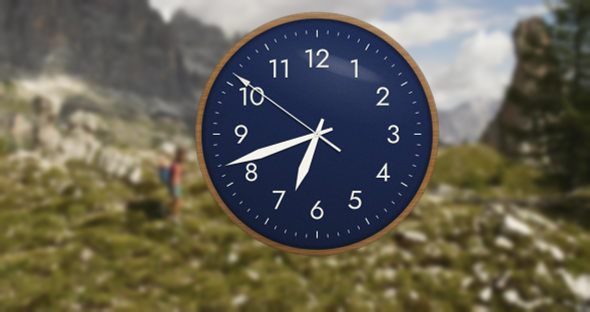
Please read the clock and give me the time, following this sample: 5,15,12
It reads 6,41,51
